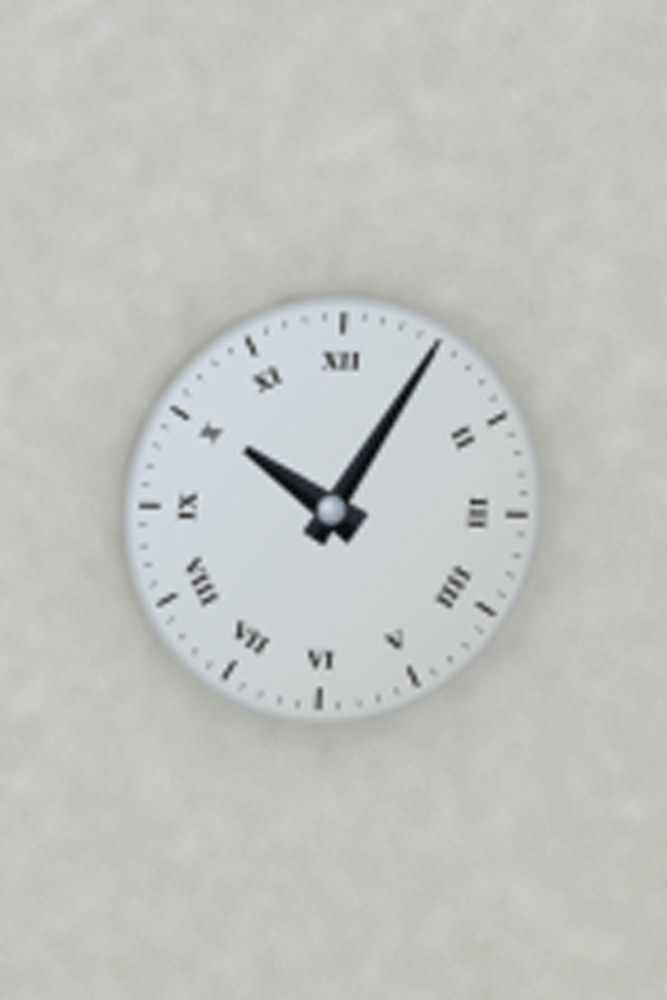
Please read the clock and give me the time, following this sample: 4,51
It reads 10,05
